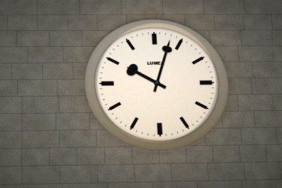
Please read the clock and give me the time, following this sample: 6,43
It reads 10,03
